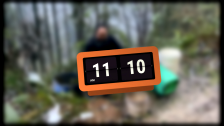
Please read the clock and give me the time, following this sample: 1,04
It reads 11,10
